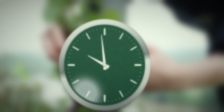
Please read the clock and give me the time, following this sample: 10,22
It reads 9,59
